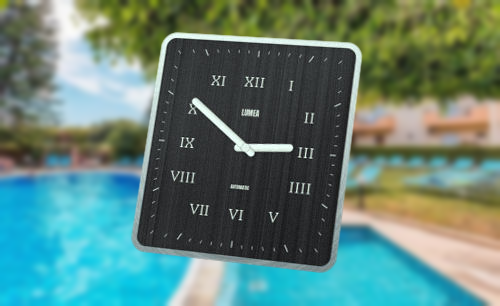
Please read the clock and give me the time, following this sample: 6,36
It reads 2,51
